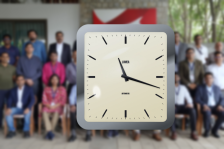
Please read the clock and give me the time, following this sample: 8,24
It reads 11,18
